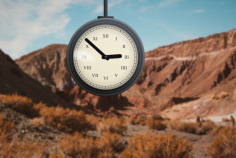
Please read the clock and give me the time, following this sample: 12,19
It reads 2,52
